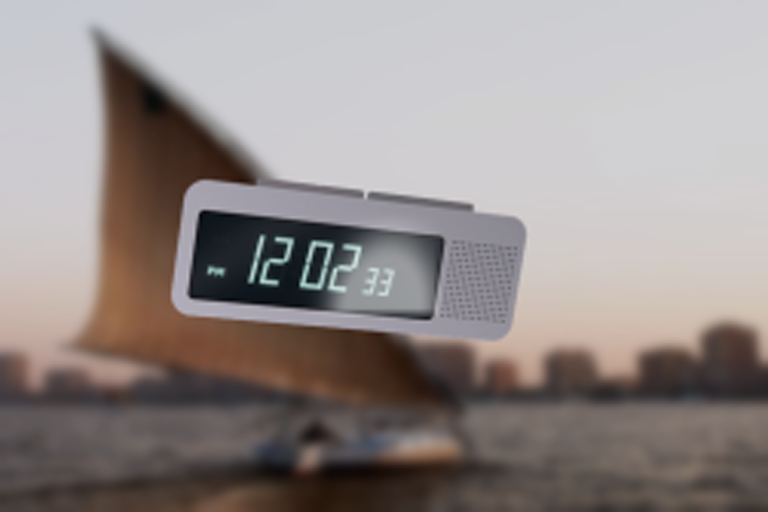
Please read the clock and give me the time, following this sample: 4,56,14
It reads 12,02,33
